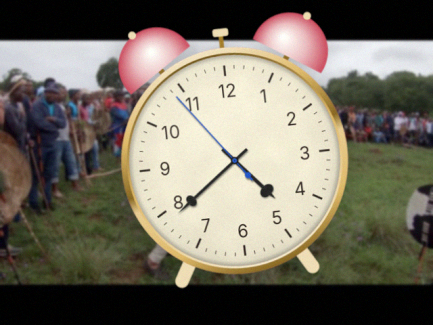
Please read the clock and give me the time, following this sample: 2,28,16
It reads 4,38,54
